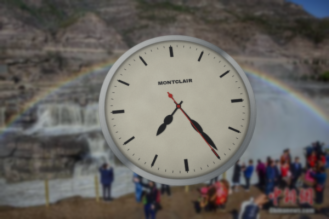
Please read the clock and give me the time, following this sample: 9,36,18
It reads 7,24,25
